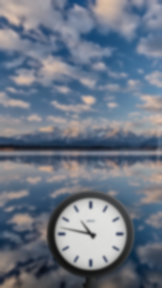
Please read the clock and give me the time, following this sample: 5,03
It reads 10,47
